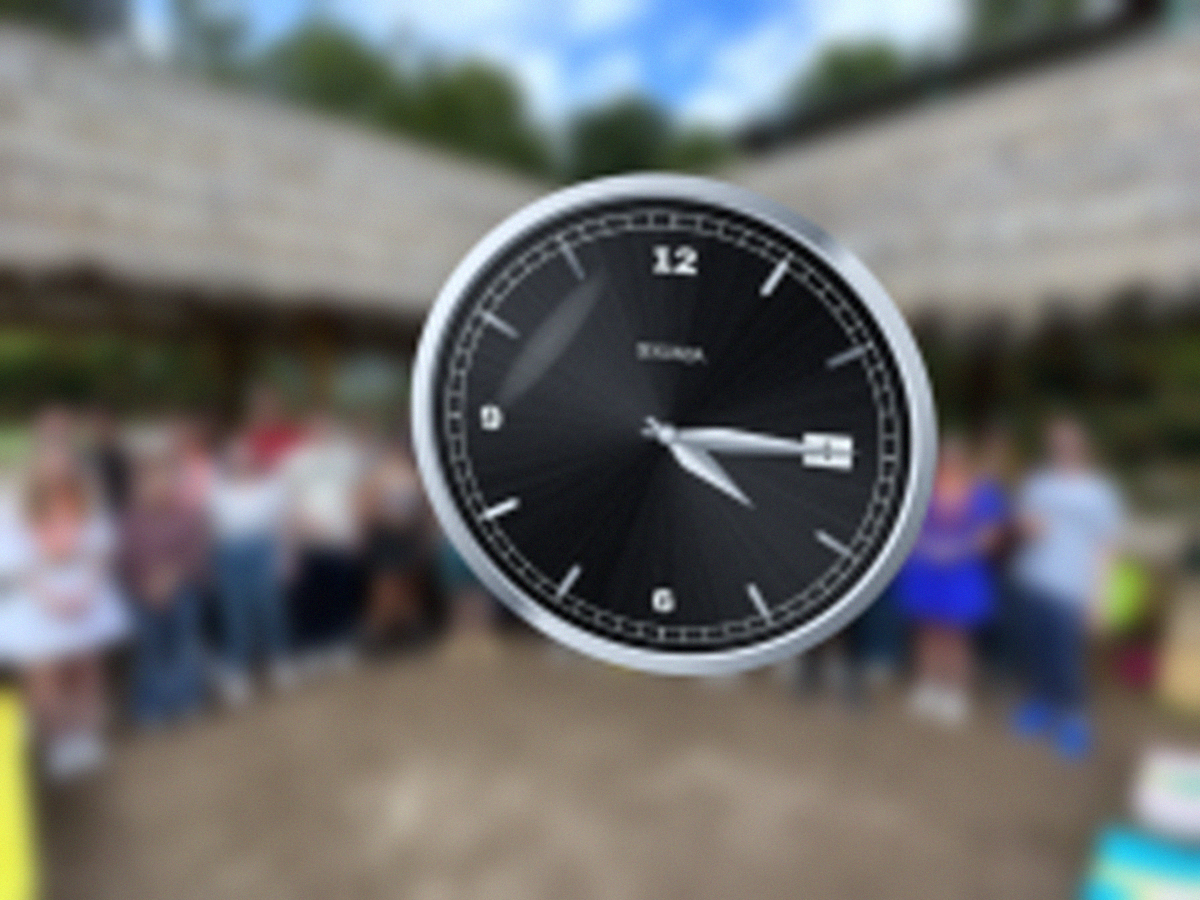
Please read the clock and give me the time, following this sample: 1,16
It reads 4,15
